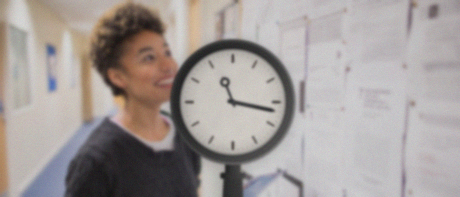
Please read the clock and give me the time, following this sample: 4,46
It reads 11,17
